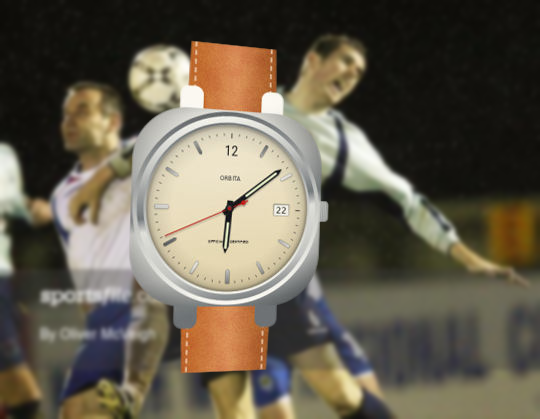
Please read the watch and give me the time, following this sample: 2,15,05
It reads 6,08,41
